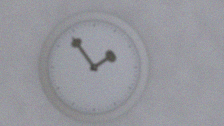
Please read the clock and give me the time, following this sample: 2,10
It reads 1,54
